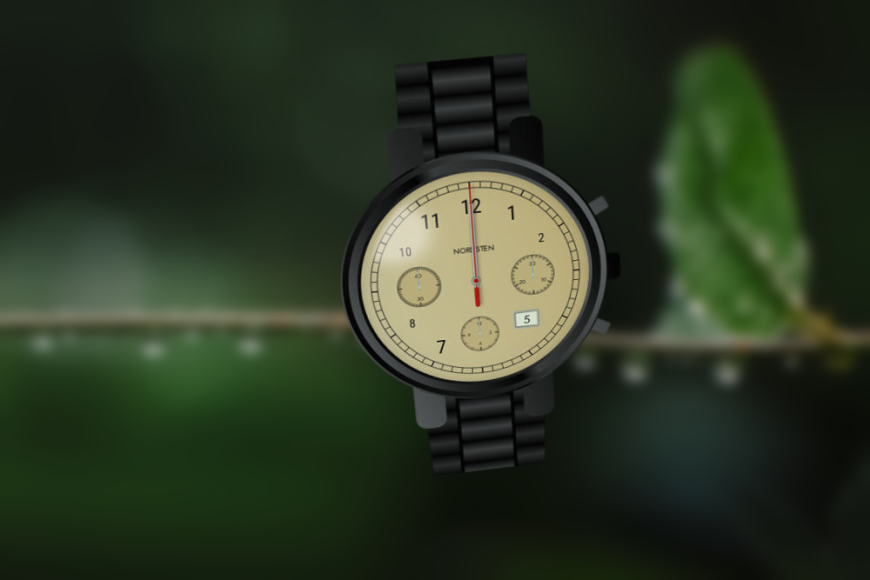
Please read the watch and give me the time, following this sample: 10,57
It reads 12,00
